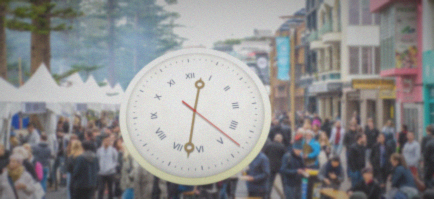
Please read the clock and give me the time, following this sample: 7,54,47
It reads 12,32,23
